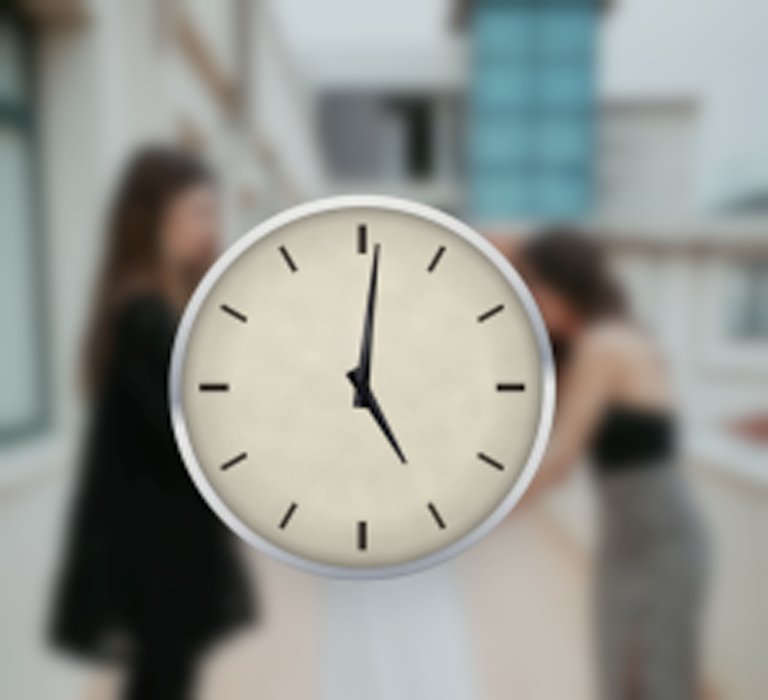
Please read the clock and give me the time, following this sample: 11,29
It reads 5,01
